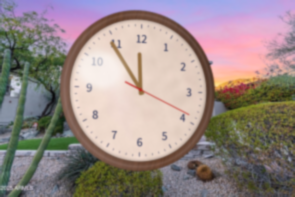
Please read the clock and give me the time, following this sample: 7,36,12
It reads 11,54,19
